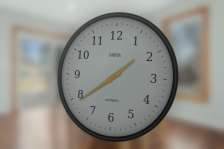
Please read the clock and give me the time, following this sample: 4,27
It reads 1,39
